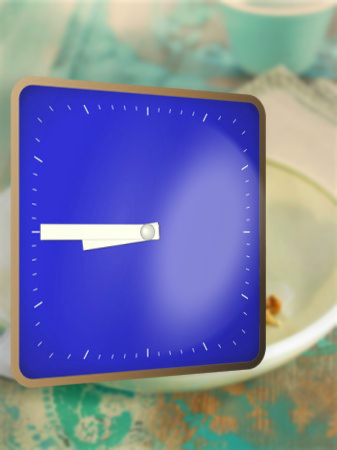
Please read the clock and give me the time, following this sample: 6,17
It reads 8,45
